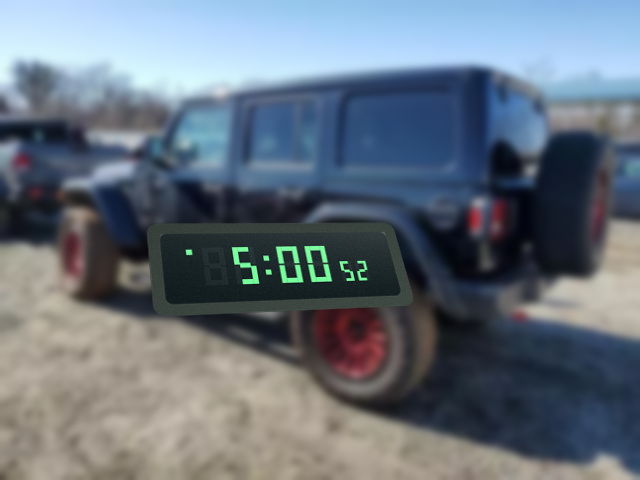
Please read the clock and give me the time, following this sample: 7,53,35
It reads 5,00,52
